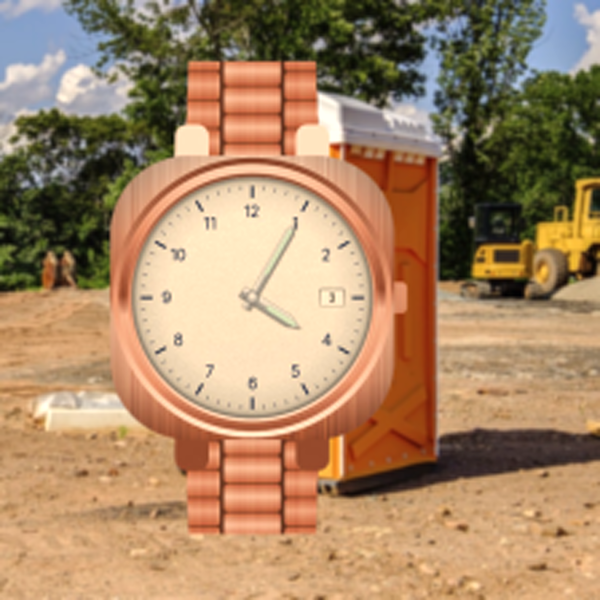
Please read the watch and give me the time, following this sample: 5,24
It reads 4,05
